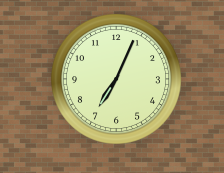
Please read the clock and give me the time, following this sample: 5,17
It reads 7,04
